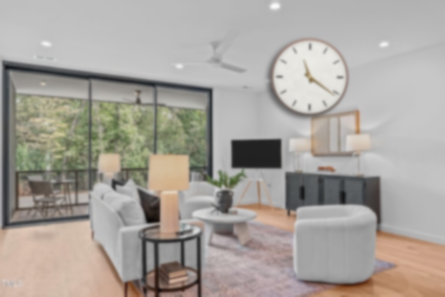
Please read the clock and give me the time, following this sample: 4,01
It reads 11,21
